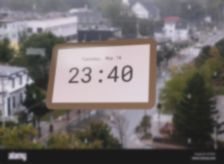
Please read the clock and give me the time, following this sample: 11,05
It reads 23,40
